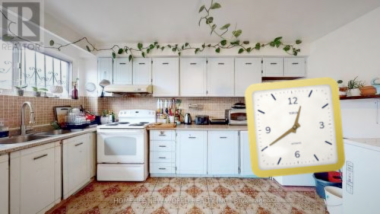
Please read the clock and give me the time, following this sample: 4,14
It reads 12,40
